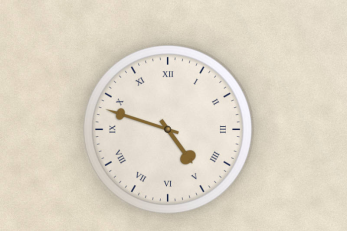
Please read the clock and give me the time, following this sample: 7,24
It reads 4,48
